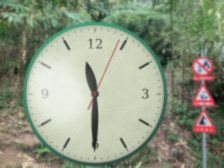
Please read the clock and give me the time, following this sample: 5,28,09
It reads 11,30,04
